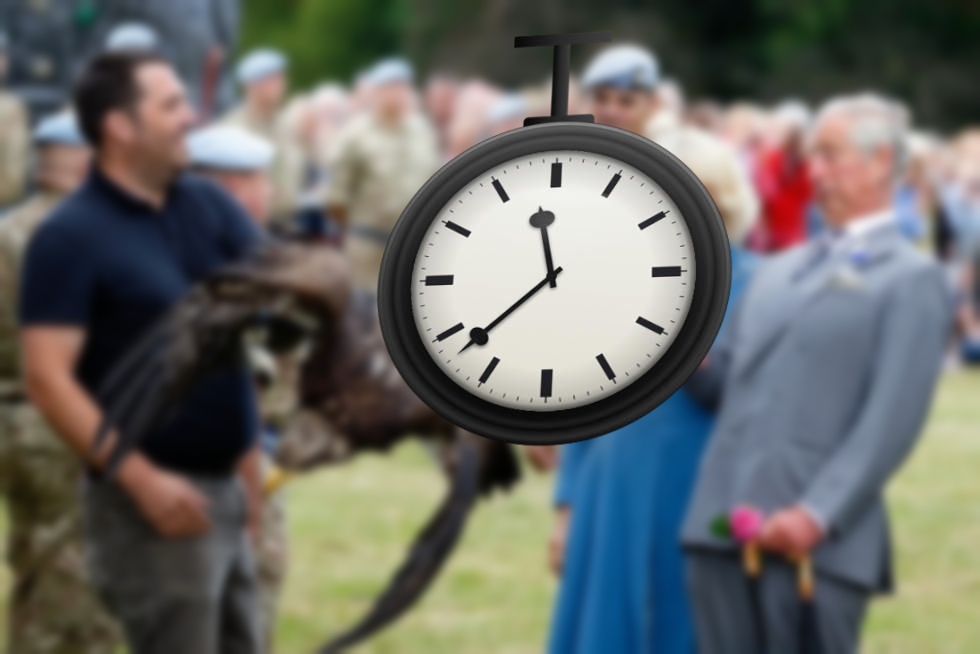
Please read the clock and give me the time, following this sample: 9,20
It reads 11,38
